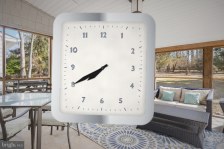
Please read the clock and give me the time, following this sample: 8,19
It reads 7,40
